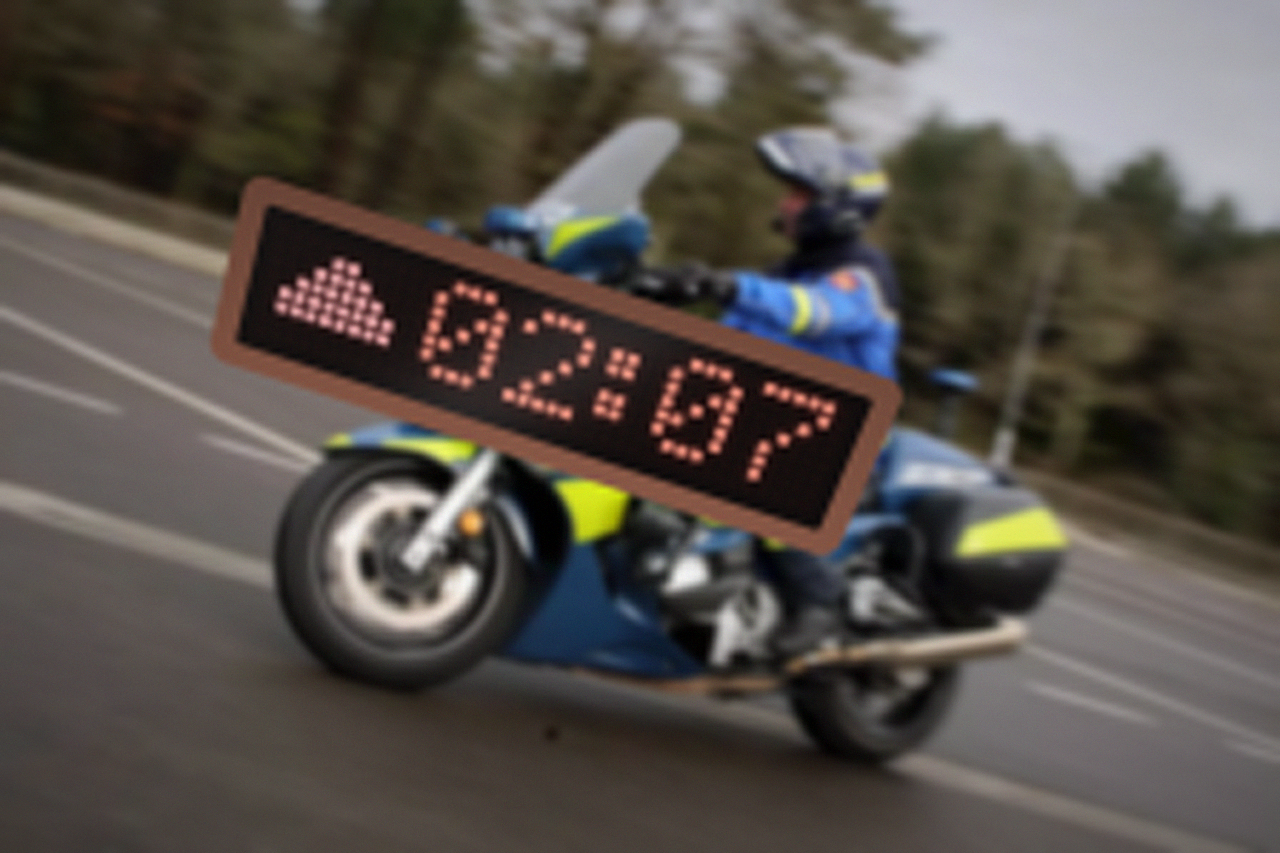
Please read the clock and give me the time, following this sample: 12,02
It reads 2,07
